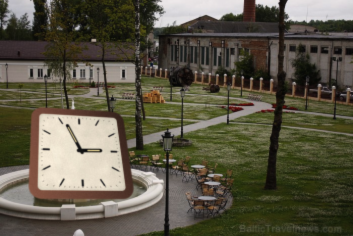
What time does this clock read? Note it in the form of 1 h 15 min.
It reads 2 h 56 min
